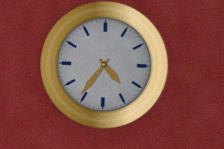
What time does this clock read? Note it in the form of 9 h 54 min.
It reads 4 h 36 min
